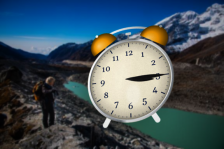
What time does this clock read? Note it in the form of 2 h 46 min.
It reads 3 h 15 min
